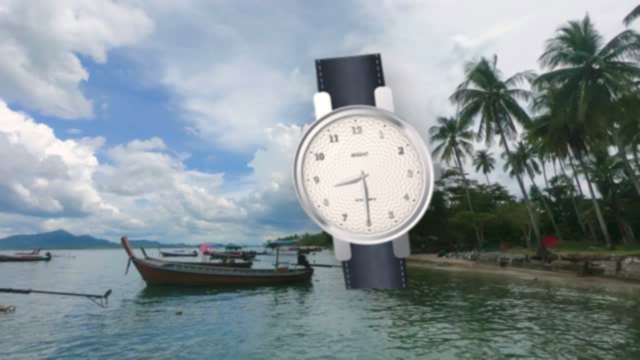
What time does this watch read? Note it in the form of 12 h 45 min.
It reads 8 h 30 min
